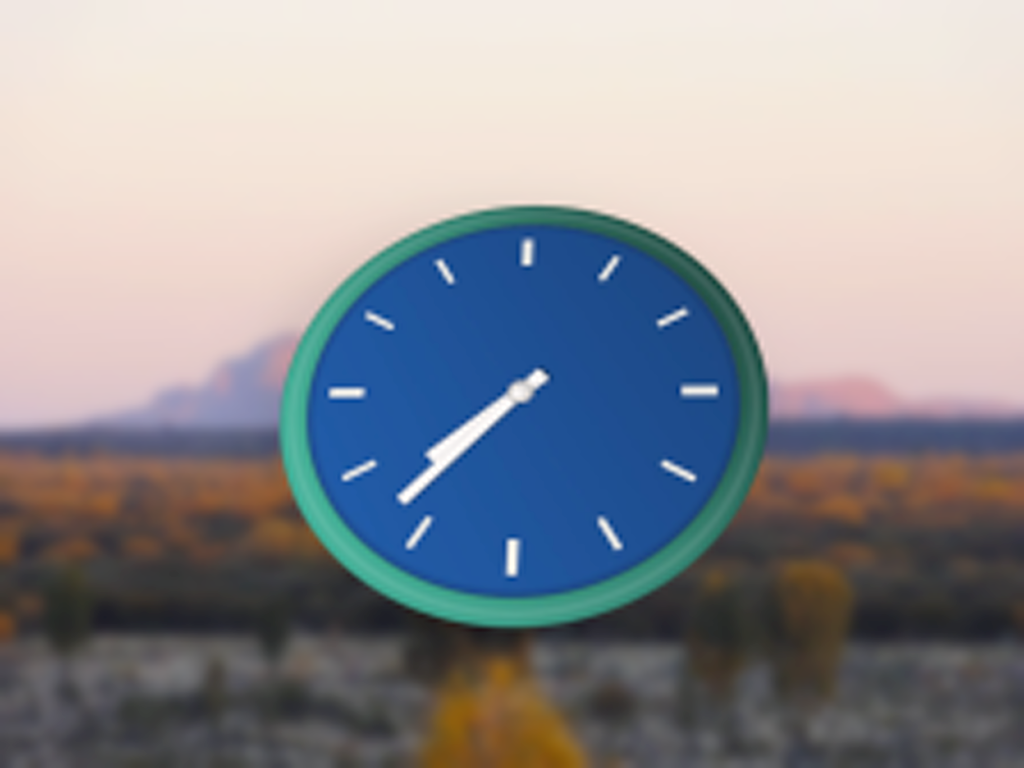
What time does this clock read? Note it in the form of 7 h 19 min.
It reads 7 h 37 min
